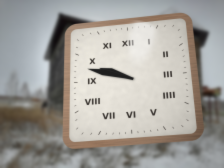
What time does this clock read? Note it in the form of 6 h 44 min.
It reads 9 h 48 min
